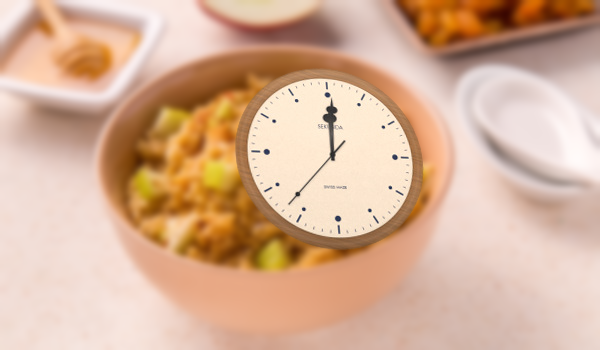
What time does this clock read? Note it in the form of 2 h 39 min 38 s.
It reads 12 h 00 min 37 s
